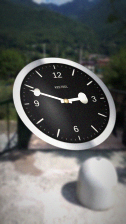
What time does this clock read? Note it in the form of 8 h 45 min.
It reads 2 h 49 min
